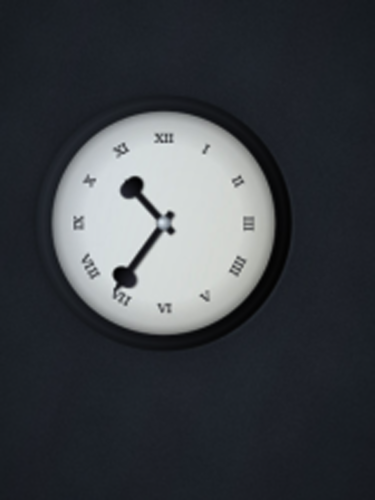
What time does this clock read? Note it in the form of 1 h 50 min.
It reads 10 h 36 min
